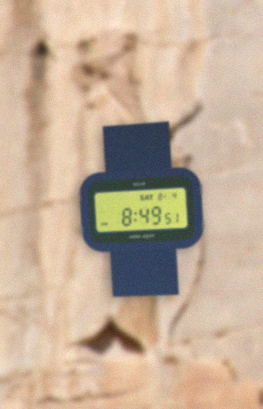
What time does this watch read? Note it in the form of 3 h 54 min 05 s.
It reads 8 h 49 min 51 s
